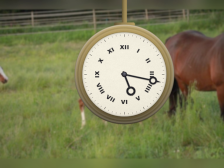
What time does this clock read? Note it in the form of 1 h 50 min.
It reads 5 h 17 min
